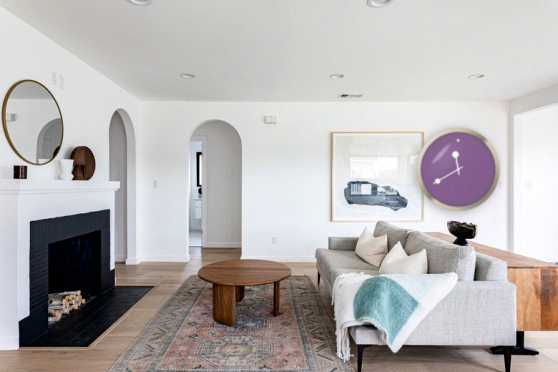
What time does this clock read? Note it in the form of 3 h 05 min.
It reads 11 h 40 min
